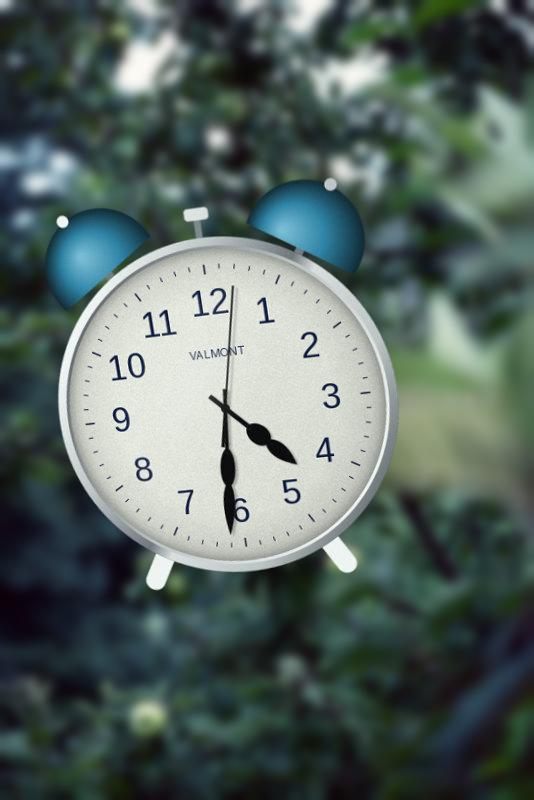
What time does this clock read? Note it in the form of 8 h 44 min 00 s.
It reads 4 h 31 min 02 s
